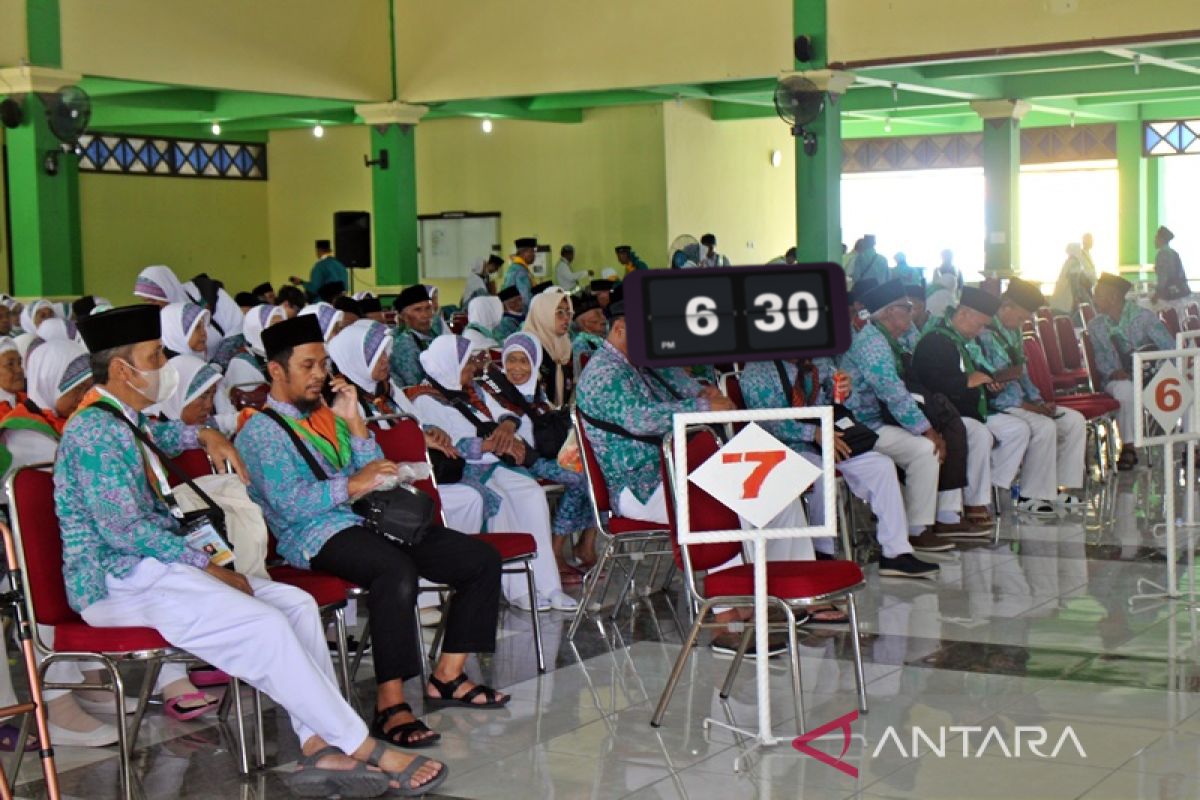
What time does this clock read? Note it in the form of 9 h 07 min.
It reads 6 h 30 min
